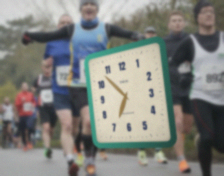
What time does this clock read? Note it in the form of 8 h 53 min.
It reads 6 h 53 min
